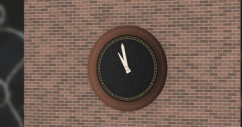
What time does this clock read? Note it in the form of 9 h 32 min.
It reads 10 h 58 min
